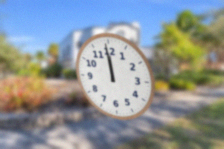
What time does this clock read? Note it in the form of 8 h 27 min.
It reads 11 h 59 min
